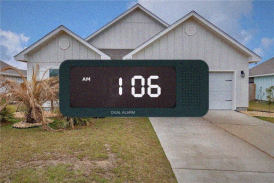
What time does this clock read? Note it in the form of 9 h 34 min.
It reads 1 h 06 min
